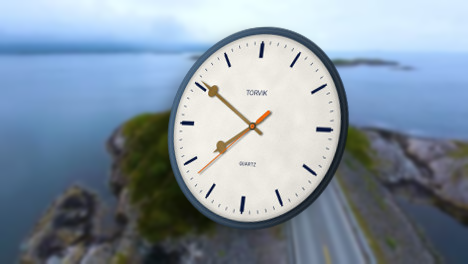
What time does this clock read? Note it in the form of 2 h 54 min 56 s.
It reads 7 h 50 min 38 s
